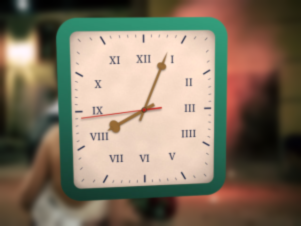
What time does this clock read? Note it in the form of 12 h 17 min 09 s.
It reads 8 h 03 min 44 s
